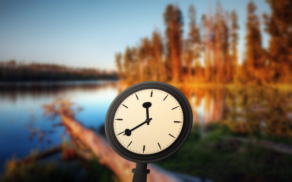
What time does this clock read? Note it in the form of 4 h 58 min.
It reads 11 h 39 min
